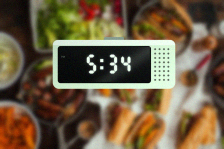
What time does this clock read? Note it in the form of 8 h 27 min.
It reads 5 h 34 min
